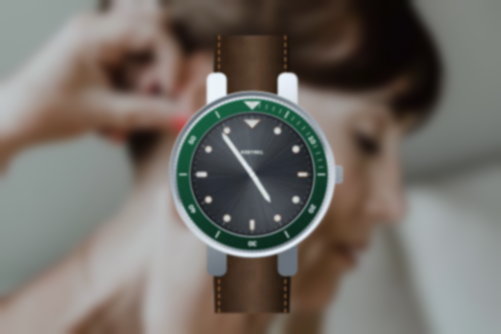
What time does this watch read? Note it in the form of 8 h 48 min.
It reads 4 h 54 min
